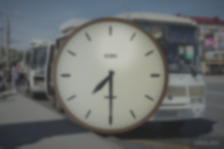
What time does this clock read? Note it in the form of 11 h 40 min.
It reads 7 h 30 min
